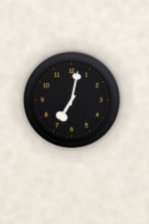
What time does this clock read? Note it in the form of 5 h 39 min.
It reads 7 h 02 min
